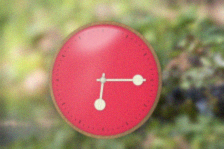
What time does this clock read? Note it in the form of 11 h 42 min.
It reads 6 h 15 min
